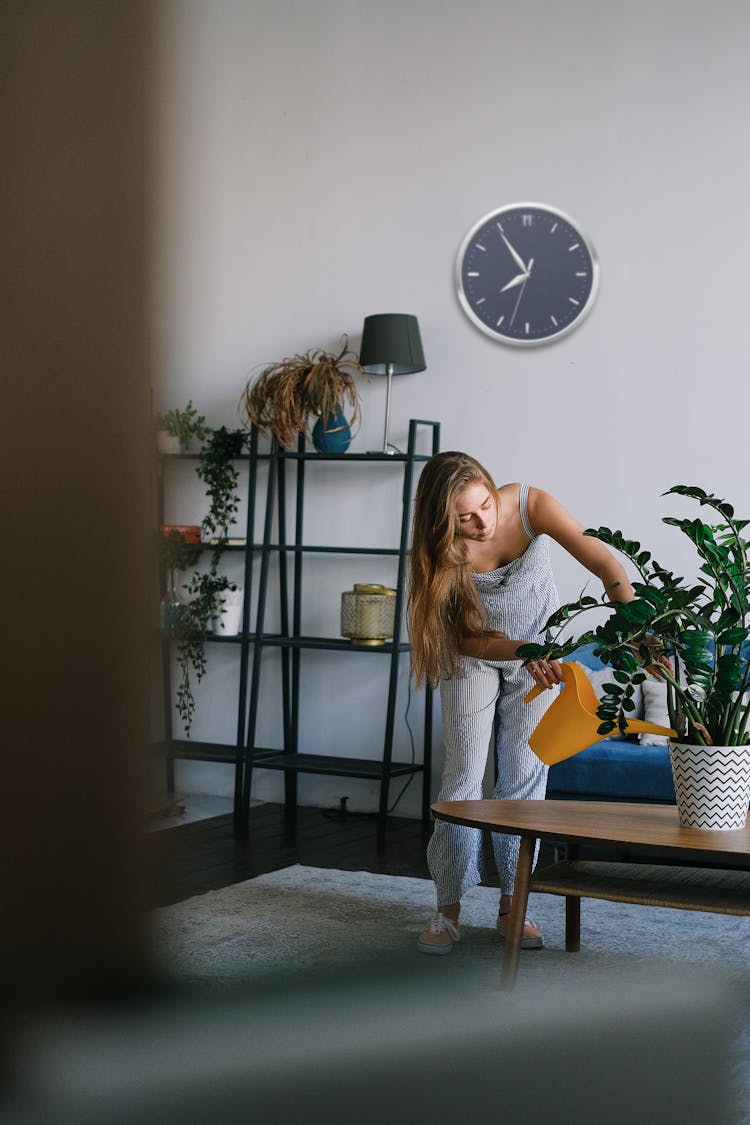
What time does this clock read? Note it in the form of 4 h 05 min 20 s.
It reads 7 h 54 min 33 s
